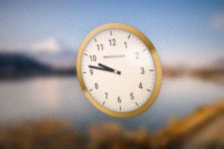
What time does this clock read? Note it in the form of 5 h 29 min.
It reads 9 h 47 min
